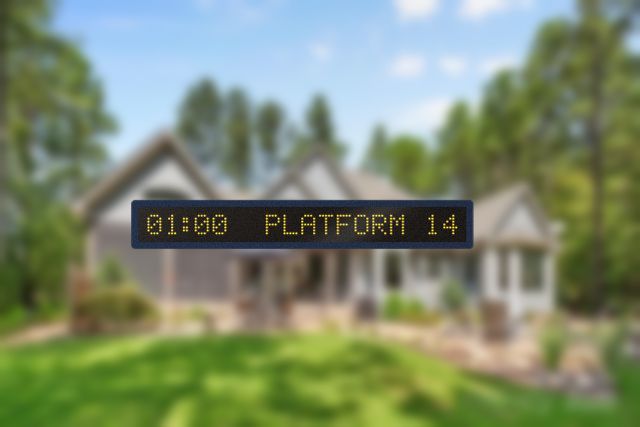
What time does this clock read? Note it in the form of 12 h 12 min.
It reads 1 h 00 min
